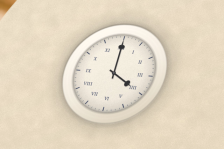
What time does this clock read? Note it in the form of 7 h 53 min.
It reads 4 h 00 min
